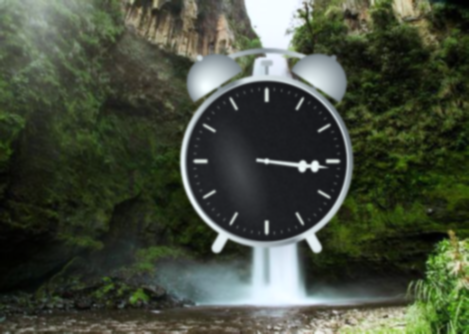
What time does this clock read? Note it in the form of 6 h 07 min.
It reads 3 h 16 min
